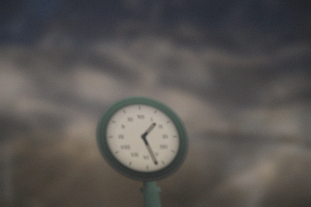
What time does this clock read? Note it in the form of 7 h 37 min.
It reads 1 h 27 min
